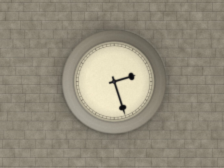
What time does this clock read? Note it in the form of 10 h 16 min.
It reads 2 h 27 min
